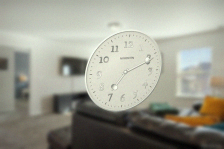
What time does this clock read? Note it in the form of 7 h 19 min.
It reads 7 h 11 min
